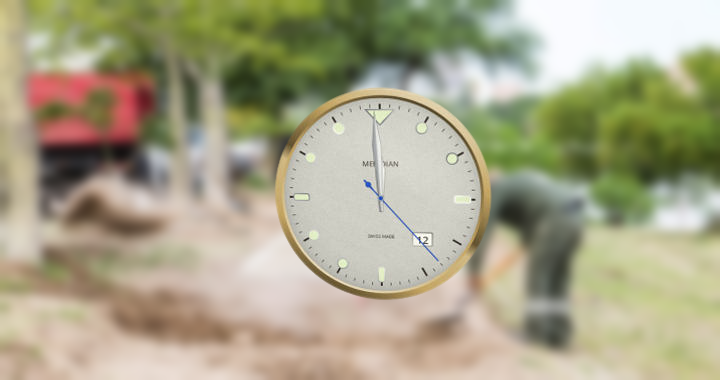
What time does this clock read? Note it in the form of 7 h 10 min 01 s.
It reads 11 h 59 min 23 s
